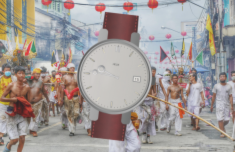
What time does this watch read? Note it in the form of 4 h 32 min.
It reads 9 h 46 min
